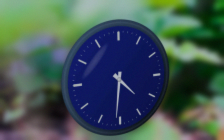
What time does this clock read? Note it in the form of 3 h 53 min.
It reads 4 h 31 min
